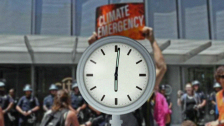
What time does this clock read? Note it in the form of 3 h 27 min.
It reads 6 h 01 min
